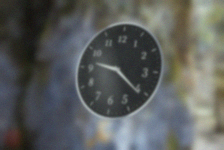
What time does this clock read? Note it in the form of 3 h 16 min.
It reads 9 h 21 min
